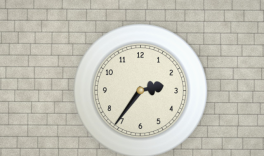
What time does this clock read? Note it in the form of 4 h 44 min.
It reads 2 h 36 min
